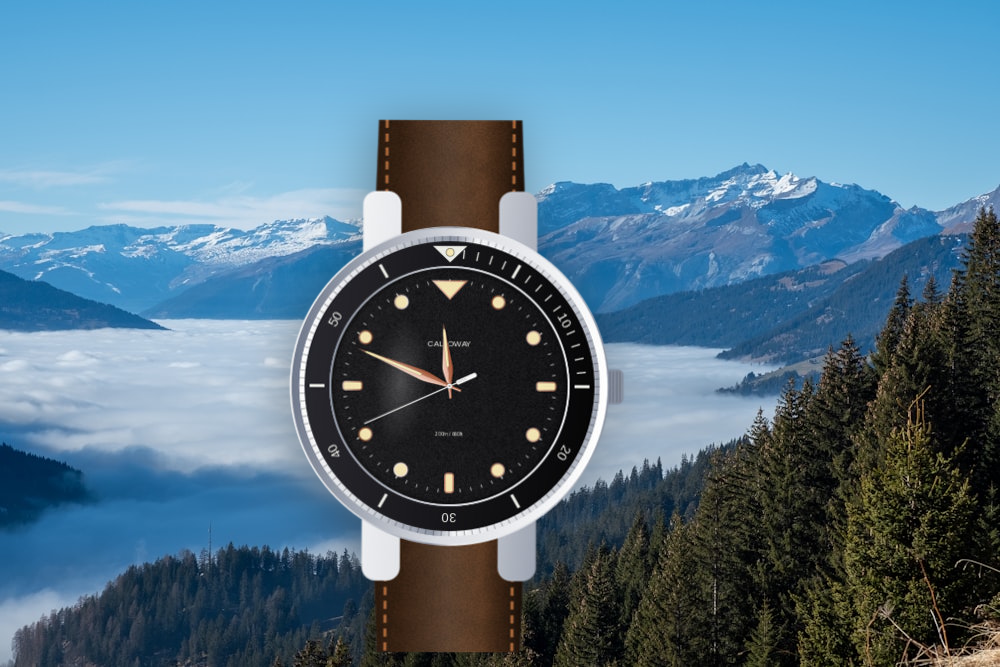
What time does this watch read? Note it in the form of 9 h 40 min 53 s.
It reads 11 h 48 min 41 s
